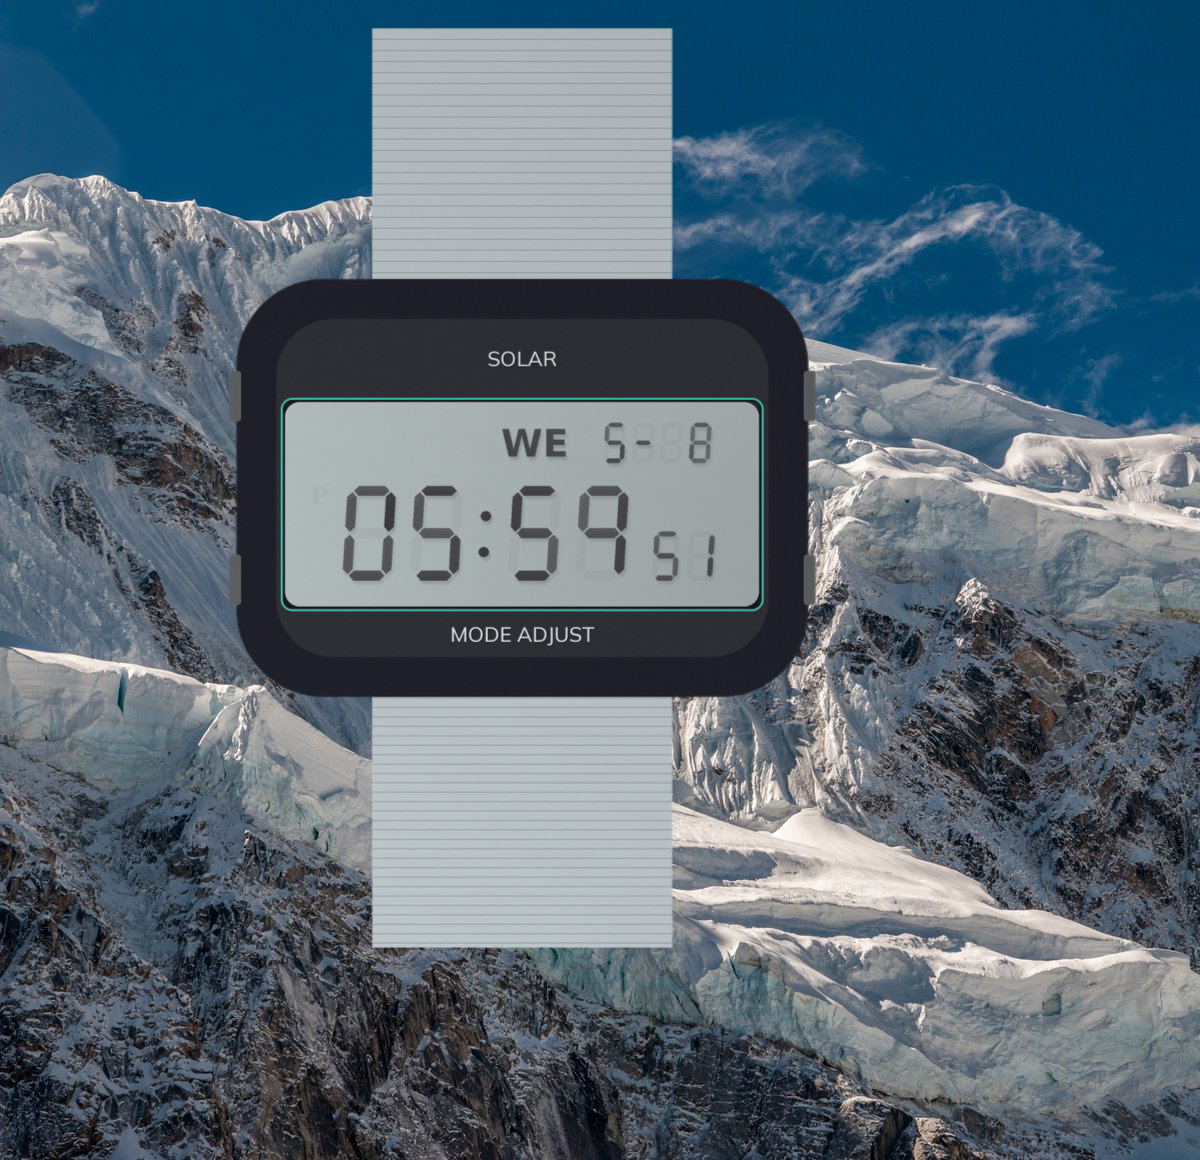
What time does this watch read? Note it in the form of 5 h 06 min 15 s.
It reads 5 h 59 min 51 s
